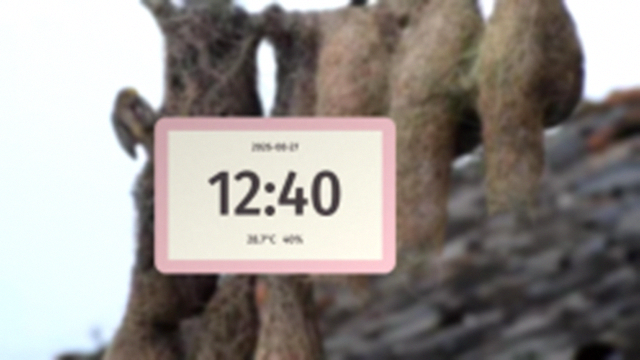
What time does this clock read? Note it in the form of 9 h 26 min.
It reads 12 h 40 min
